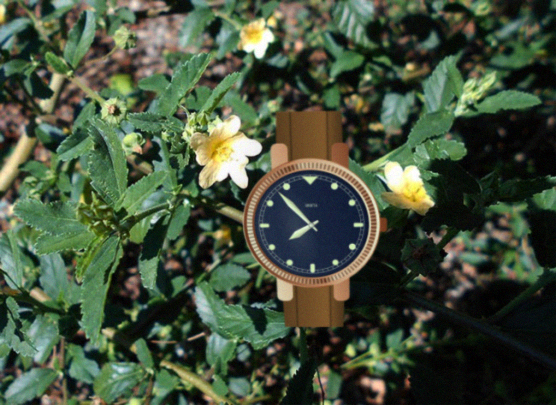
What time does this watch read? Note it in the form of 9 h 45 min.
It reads 7 h 53 min
